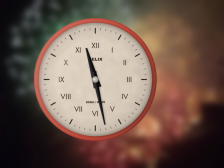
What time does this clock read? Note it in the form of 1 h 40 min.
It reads 11 h 28 min
